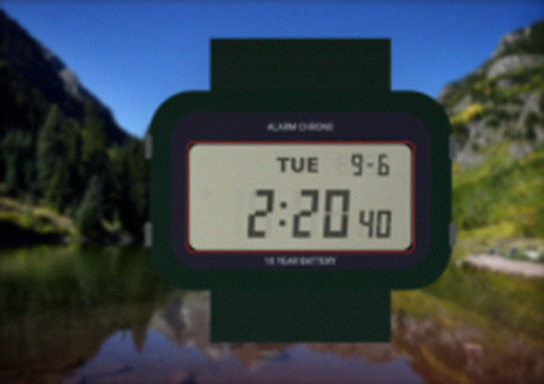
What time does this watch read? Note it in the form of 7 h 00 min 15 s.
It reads 2 h 20 min 40 s
